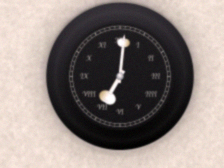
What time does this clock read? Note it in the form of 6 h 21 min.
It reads 7 h 01 min
